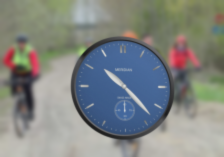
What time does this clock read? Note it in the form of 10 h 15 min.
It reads 10 h 23 min
